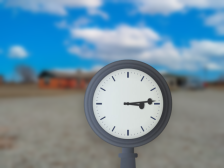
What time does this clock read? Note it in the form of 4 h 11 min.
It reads 3 h 14 min
